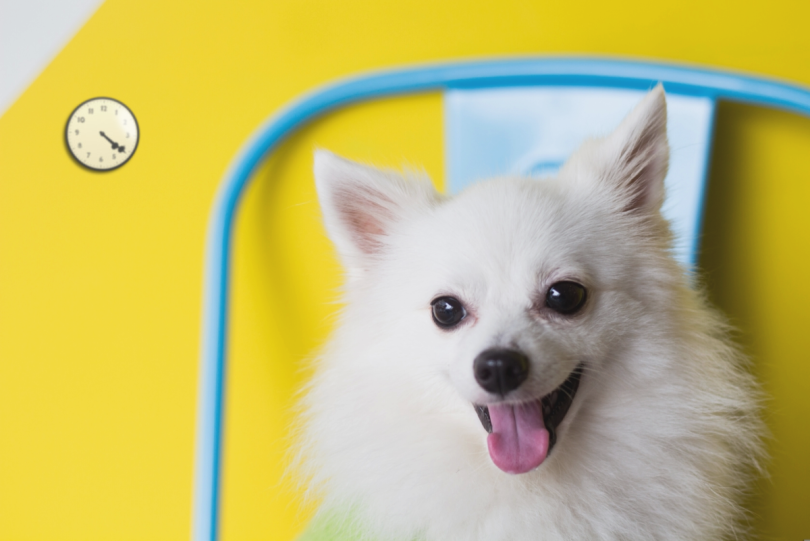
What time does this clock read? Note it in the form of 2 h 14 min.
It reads 4 h 21 min
